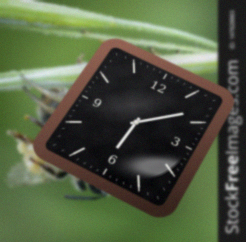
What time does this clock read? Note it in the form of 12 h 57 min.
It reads 6 h 08 min
